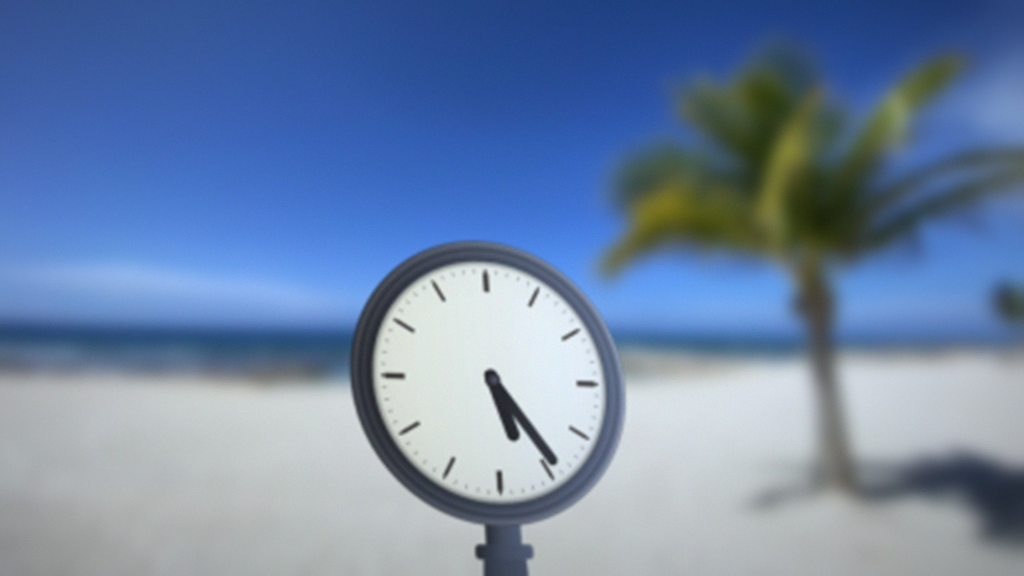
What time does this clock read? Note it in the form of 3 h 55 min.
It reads 5 h 24 min
